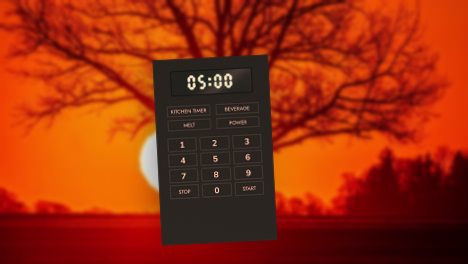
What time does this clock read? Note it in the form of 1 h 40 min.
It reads 5 h 00 min
